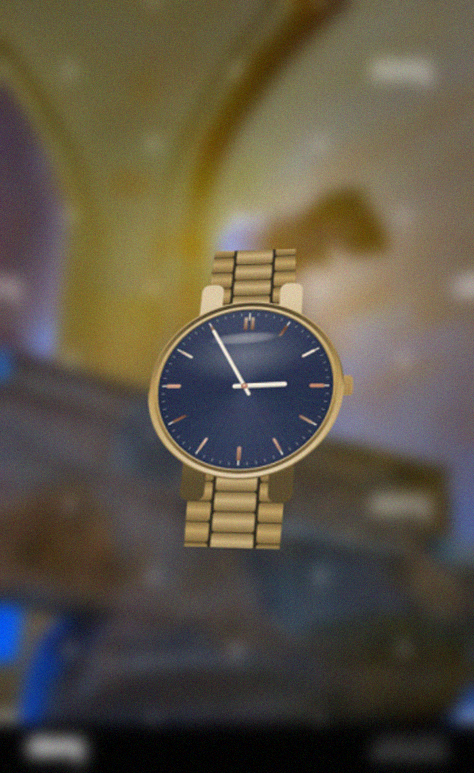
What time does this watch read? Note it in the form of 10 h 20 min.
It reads 2 h 55 min
